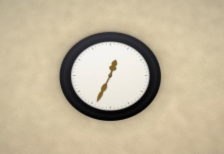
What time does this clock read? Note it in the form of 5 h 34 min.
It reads 12 h 34 min
